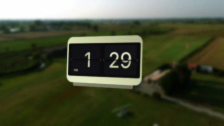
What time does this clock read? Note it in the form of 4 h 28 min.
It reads 1 h 29 min
